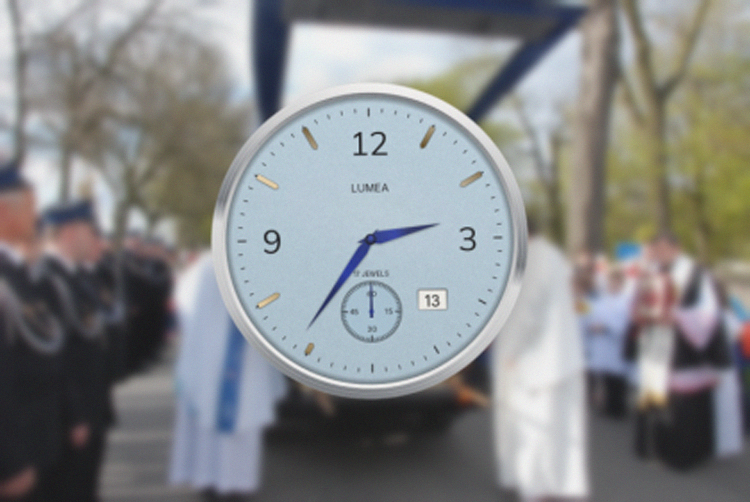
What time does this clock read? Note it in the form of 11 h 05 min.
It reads 2 h 36 min
